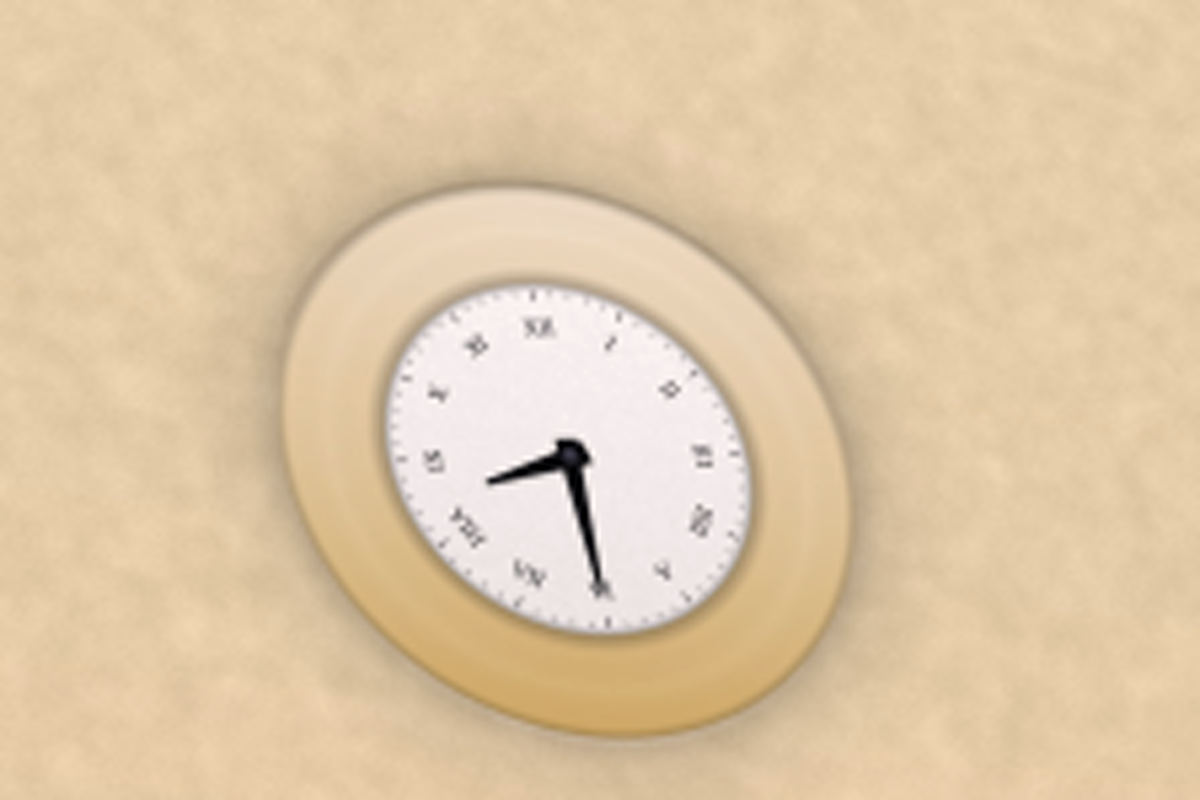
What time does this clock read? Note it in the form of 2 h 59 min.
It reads 8 h 30 min
